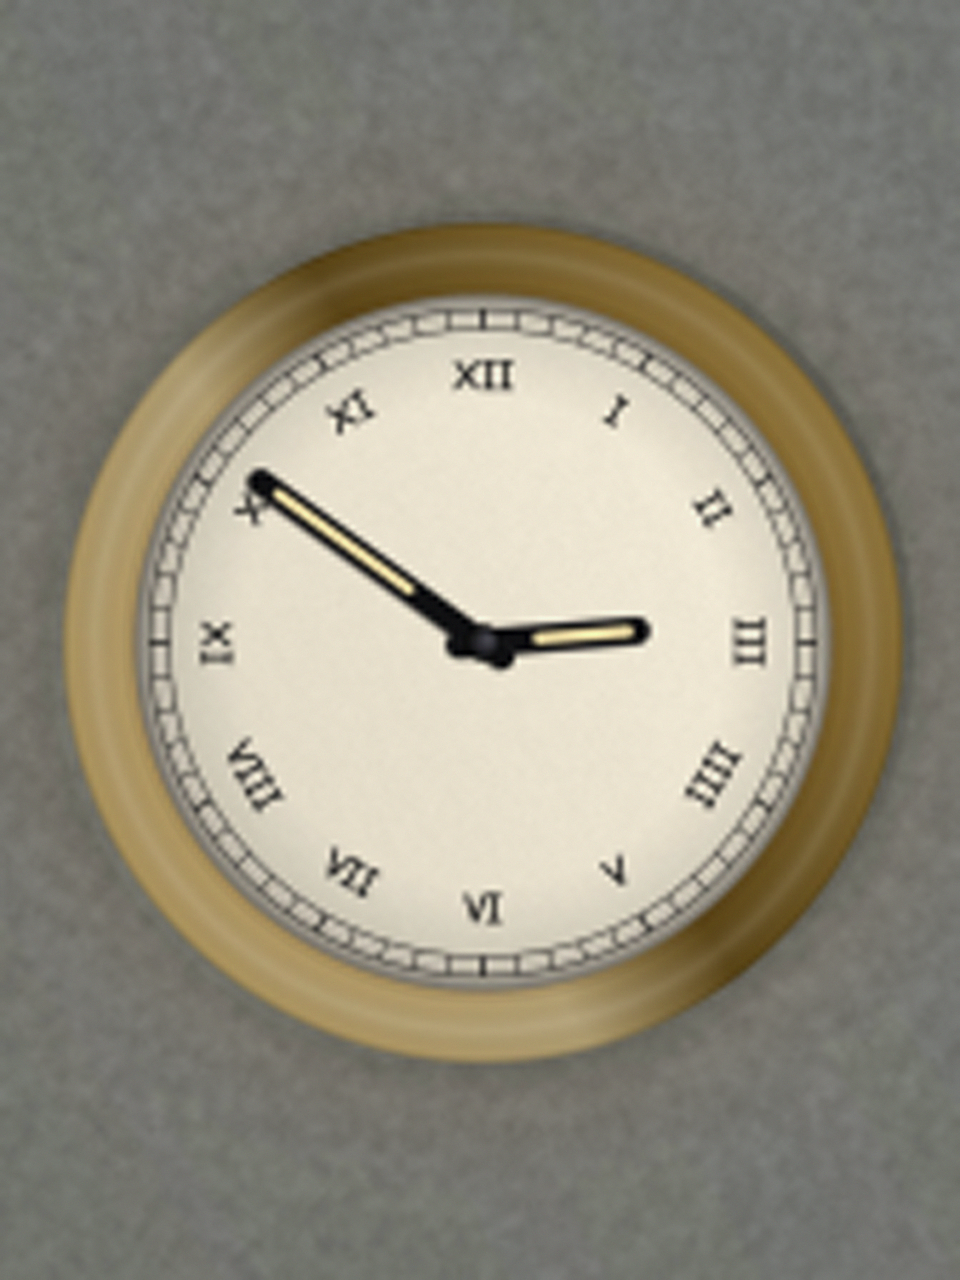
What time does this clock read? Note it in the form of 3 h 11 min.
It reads 2 h 51 min
